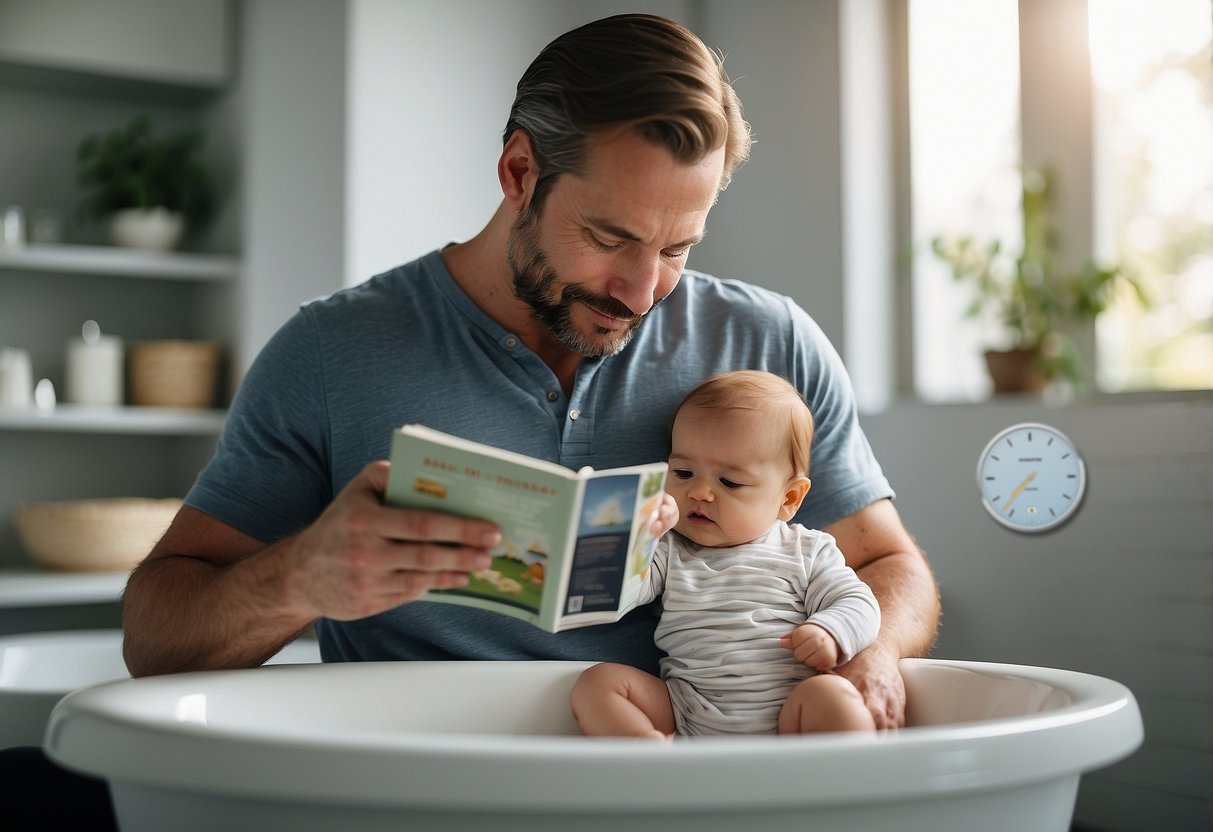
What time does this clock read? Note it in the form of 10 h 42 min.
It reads 7 h 37 min
